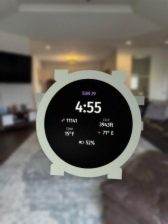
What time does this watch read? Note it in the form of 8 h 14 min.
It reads 4 h 55 min
